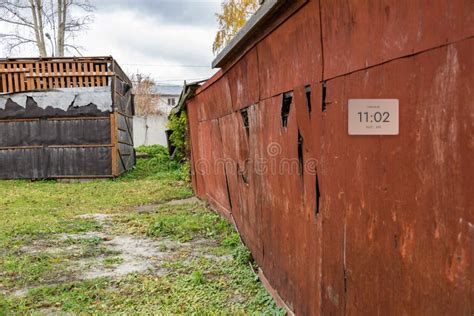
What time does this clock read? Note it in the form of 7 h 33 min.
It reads 11 h 02 min
